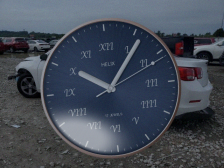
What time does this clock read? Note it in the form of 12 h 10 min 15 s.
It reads 10 h 06 min 11 s
